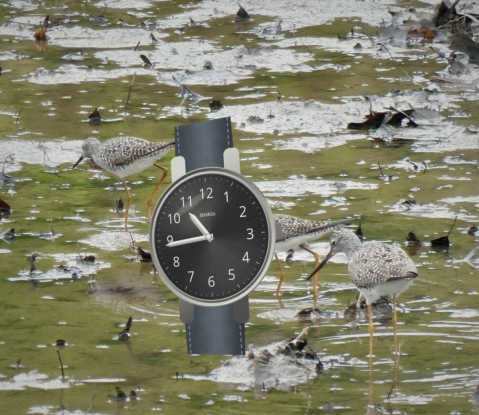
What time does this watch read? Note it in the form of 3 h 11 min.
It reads 10 h 44 min
